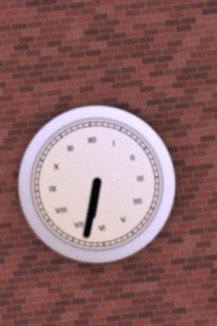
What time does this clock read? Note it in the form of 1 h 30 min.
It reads 6 h 33 min
